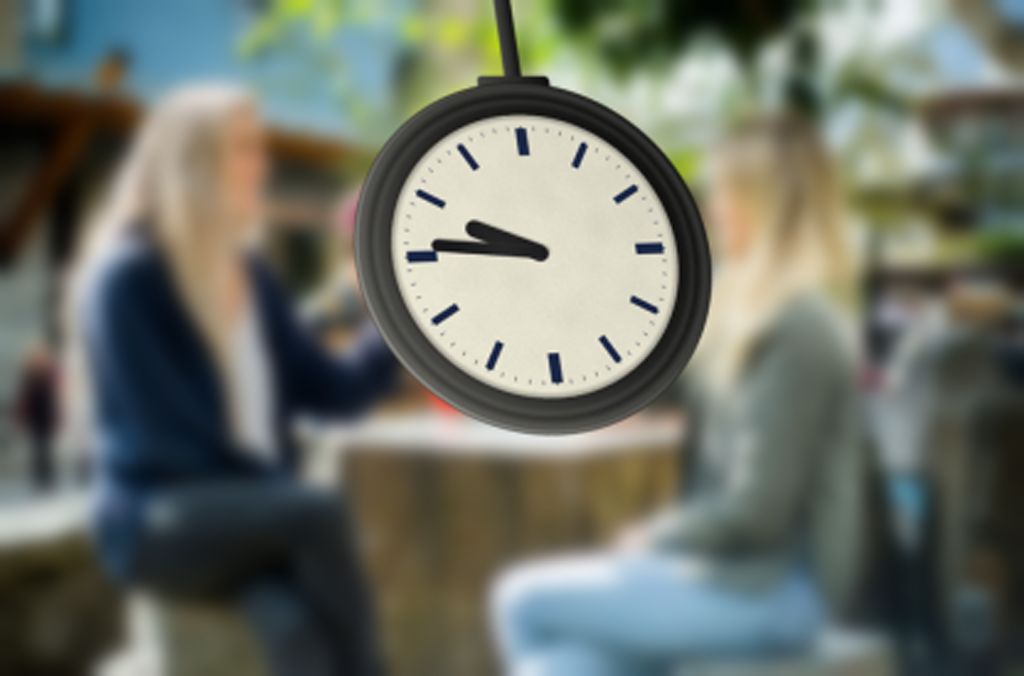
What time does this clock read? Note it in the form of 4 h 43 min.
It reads 9 h 46 min
